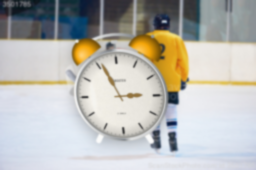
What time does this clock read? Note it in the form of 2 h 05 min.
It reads 2 h 56 min
